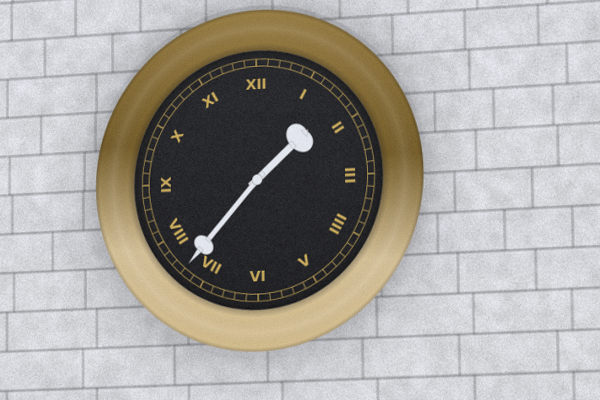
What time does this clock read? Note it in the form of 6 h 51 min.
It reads 1 h 37 min
